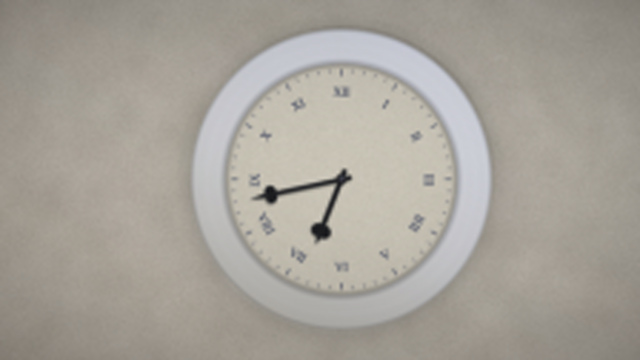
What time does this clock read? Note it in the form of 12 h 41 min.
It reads 6 h 43 min
